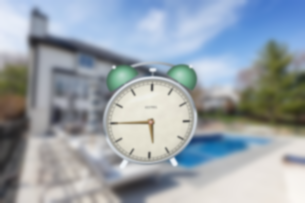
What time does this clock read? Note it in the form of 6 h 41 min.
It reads 5 h 45 min
